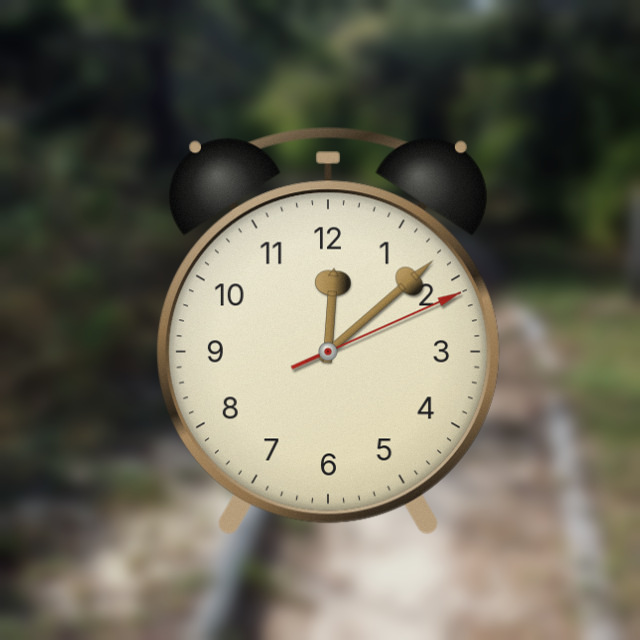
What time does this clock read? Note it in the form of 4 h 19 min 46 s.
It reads 12 h 08 min 11 s
